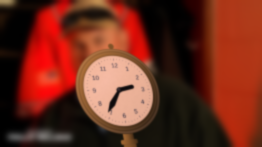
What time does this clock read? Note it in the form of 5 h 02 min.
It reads 2 h 36 min
